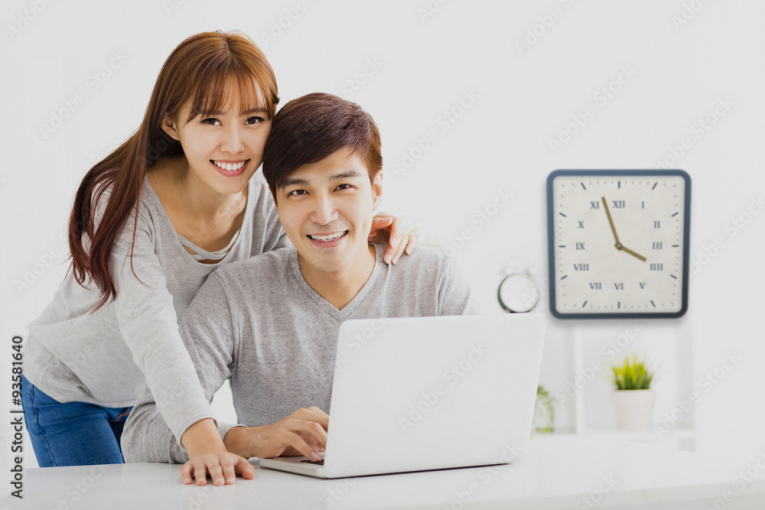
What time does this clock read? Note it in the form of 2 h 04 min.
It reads 3 h 57 min
